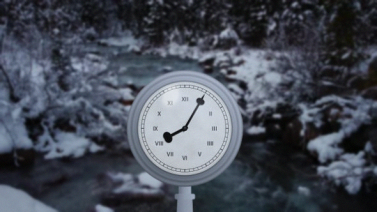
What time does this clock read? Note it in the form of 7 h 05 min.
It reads 8 h 05 min
